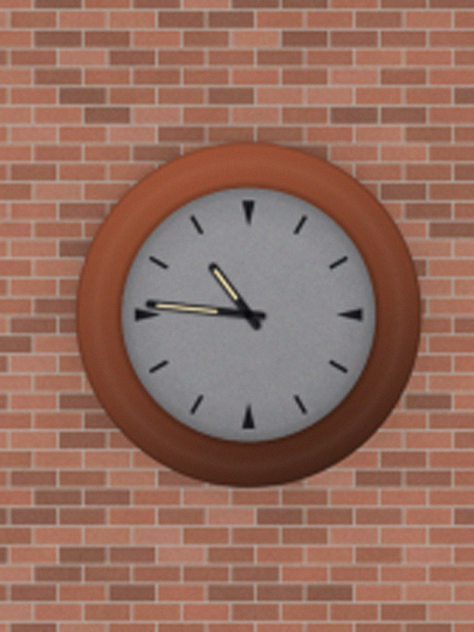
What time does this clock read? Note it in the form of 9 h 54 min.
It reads 10 h 46 min
